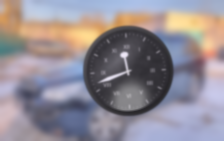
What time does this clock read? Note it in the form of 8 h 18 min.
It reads 11 h 42 min
